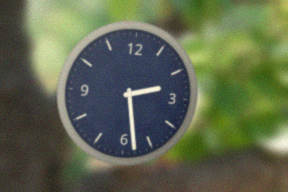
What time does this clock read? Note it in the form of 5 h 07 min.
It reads 2 h 28 min
